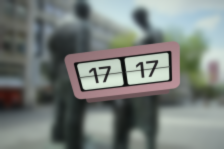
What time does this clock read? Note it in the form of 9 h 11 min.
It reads 17 h 17 min
